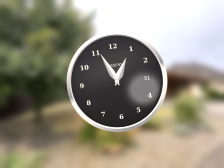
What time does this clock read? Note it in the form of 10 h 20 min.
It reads 12 h 56 min
